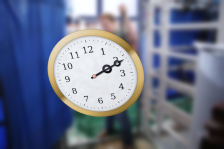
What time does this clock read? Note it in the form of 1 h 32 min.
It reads 2 h 11 min
